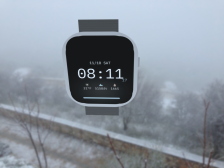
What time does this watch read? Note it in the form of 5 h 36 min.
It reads 8 h 11 min
